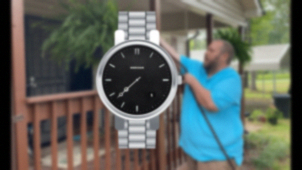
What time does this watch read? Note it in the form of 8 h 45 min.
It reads 7 h 38 min
